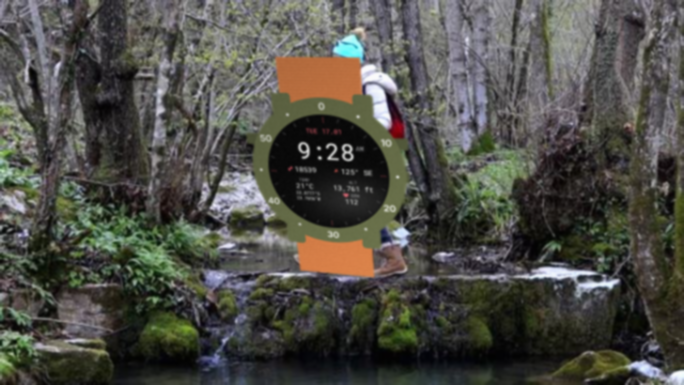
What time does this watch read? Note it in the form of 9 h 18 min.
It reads 9 h 28 min
